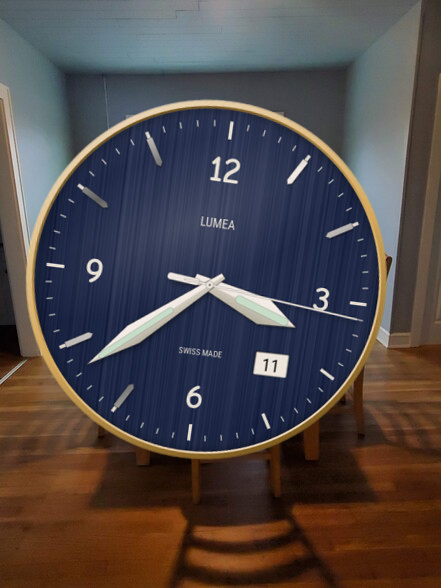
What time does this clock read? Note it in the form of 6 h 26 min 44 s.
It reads 3 h 38 min 16 s
